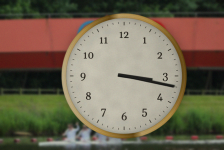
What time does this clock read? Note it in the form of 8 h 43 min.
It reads 3 h 17 min
